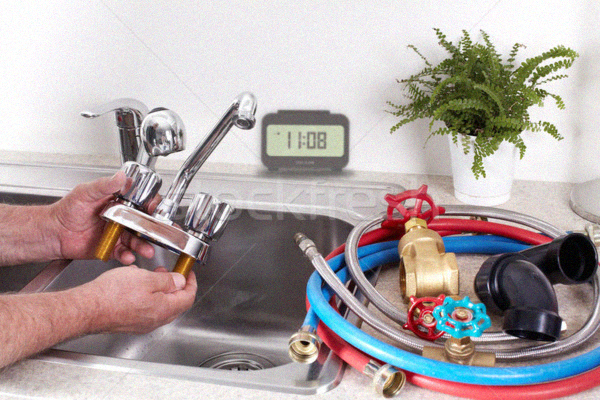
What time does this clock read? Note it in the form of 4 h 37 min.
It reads 11 h 08 min
